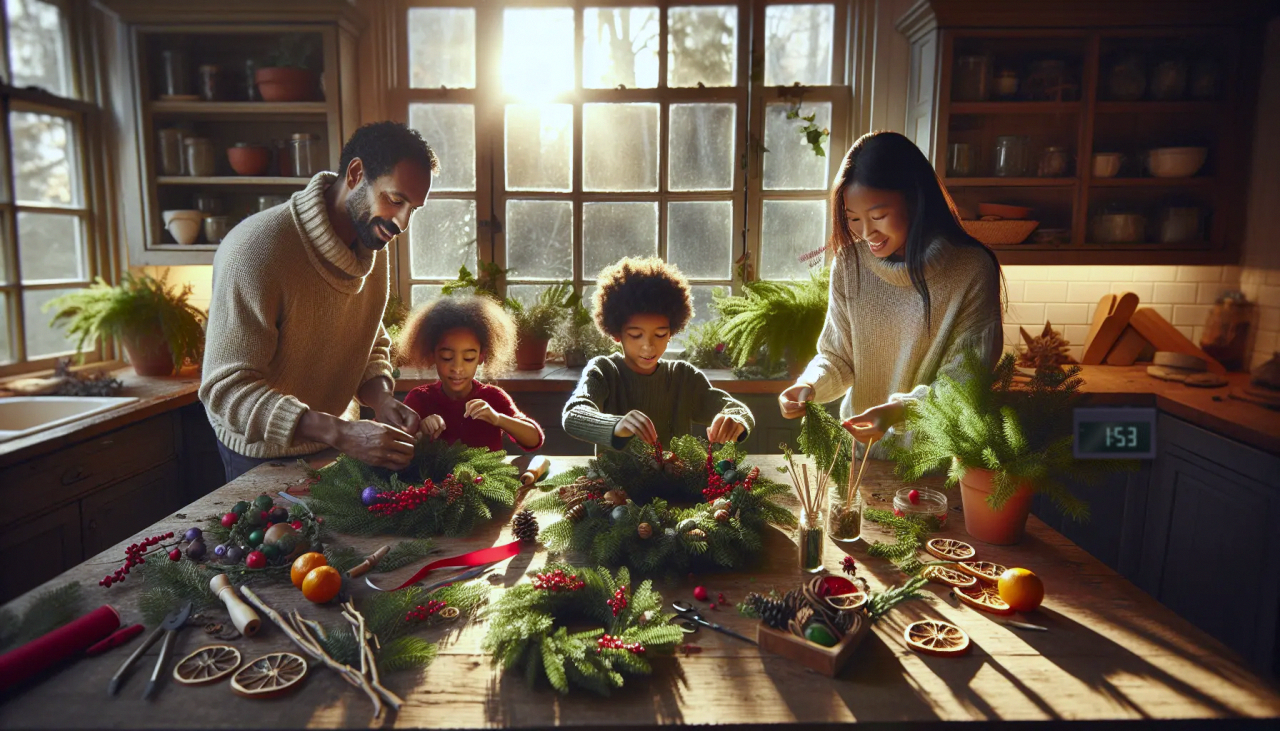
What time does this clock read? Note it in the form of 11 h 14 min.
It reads 1 h 53 min
